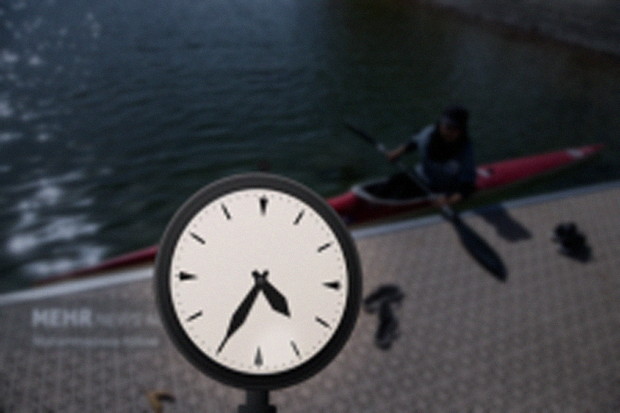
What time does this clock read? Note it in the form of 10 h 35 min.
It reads 4 h 35 min
